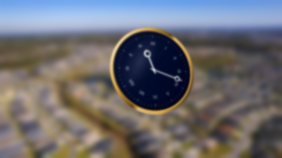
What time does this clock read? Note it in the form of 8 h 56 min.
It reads 11 h 18 min
